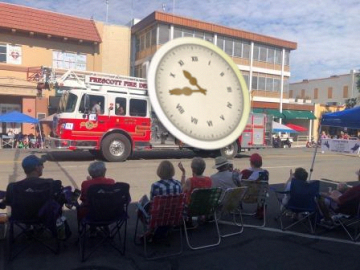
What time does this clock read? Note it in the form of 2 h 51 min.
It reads 10 h 45 min
